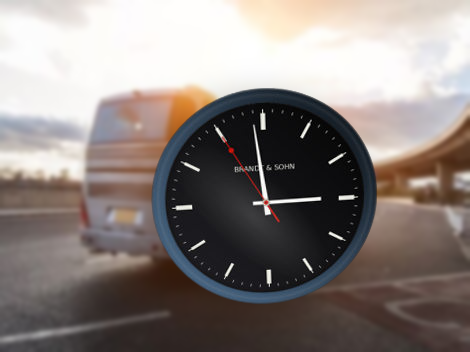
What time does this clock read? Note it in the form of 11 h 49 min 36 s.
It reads 2 h 58 min 55 s
